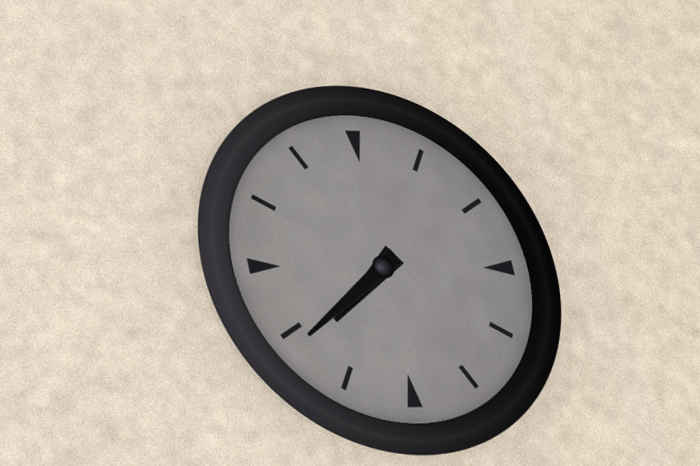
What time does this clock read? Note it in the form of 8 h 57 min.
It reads 7 h 39 min
